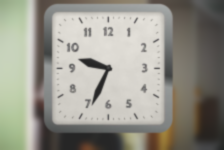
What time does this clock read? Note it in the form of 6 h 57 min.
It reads 9 h 34 min
